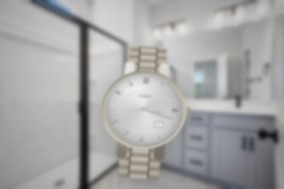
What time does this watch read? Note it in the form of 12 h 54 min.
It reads 3 h 18 min
